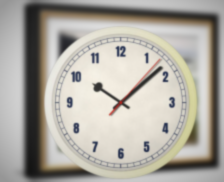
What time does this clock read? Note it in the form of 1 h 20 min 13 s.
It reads 10 h 08 min 07 s
